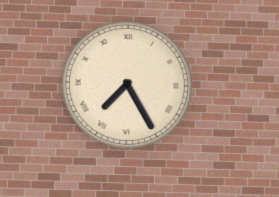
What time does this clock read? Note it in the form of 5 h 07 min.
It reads 7 h 25 min
